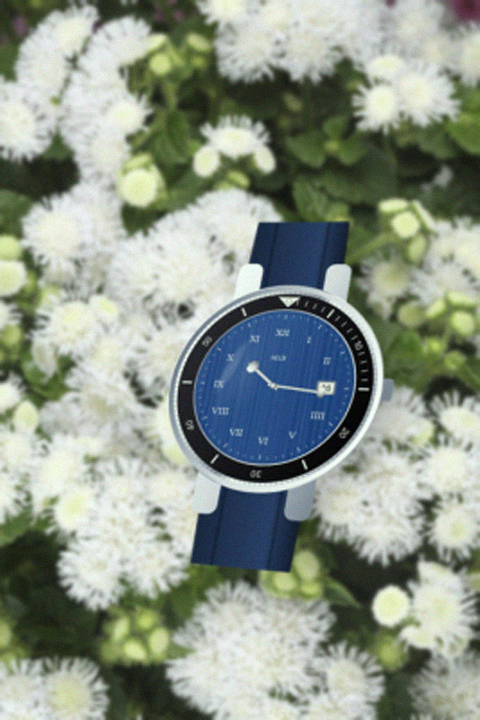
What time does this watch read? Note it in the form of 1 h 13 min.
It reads 10 h 16 min
